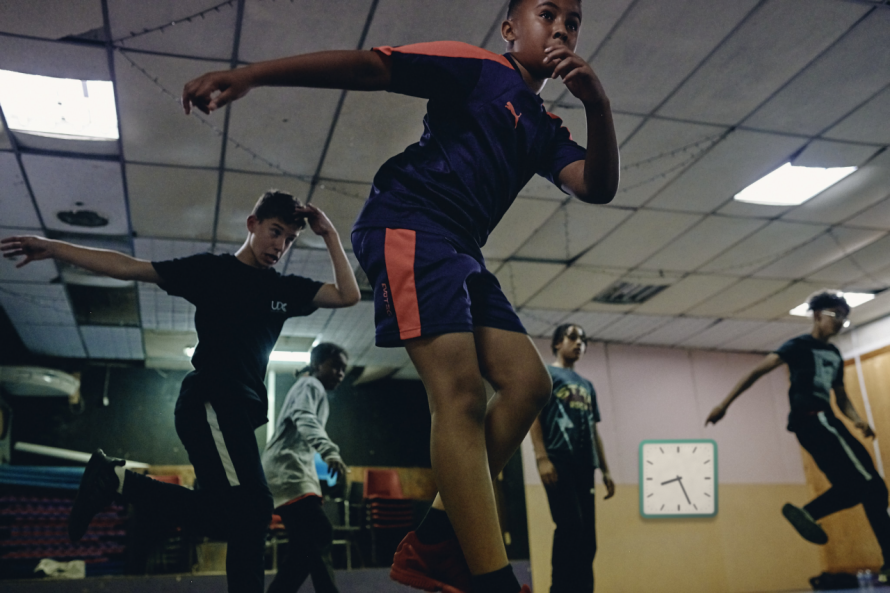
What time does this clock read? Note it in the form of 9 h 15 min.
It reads 8 h 26 min
